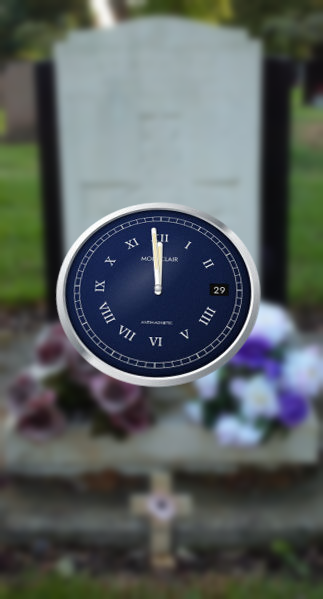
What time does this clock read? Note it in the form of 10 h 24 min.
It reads 11 h 59 min
